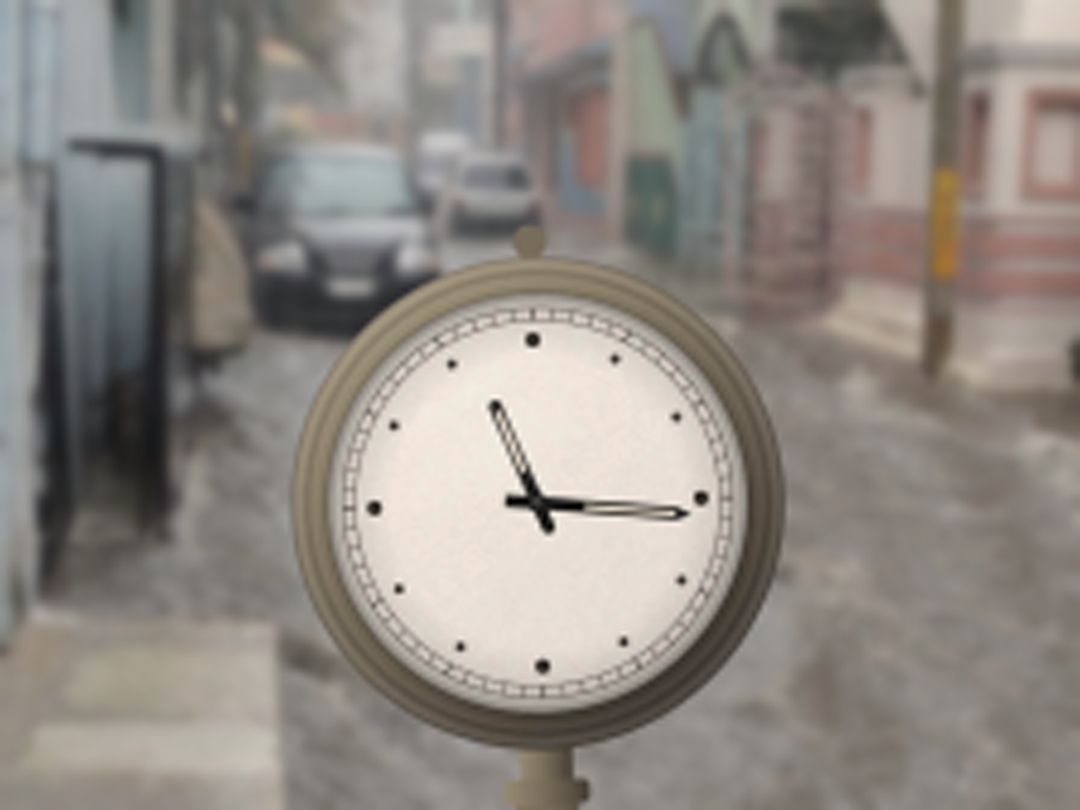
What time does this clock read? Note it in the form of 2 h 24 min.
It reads 11 h 16 min
